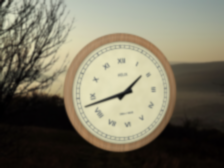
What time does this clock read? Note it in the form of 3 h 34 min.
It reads 1 h 43 min
